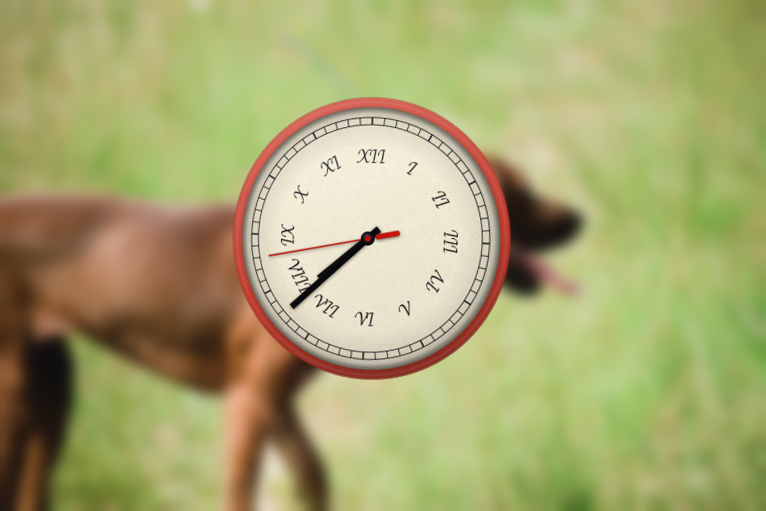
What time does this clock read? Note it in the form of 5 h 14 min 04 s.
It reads 7 h 37 min 43 s
